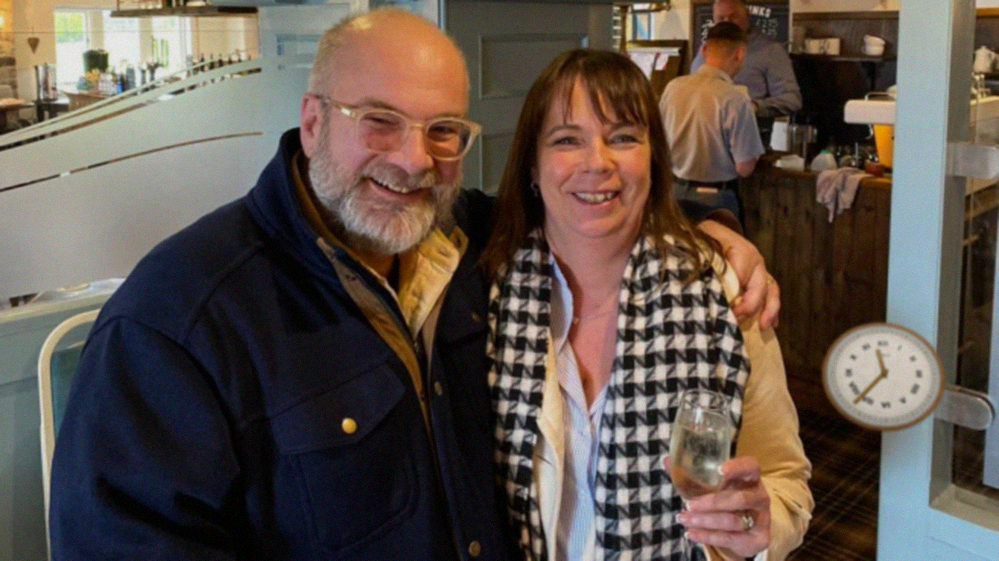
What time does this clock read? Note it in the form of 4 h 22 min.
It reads 11 h 37 min
